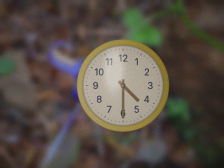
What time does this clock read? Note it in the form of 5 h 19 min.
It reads 4 h 30 min
